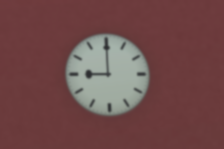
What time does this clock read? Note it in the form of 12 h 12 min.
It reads 9 h 00 min
